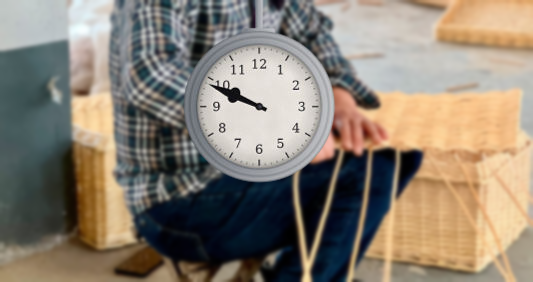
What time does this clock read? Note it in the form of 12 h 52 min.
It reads 9 h 49 min
